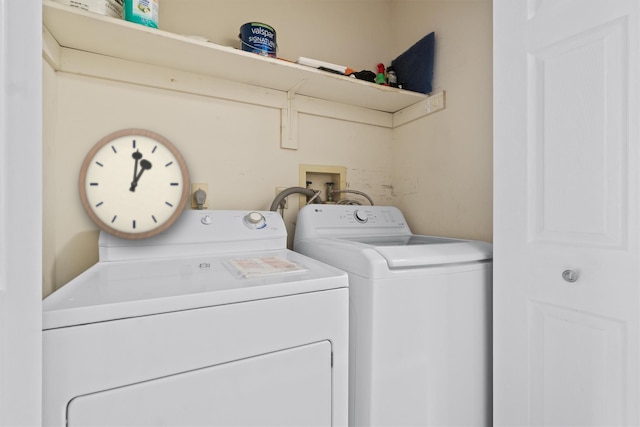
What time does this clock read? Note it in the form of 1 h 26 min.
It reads 1 h 01 min
